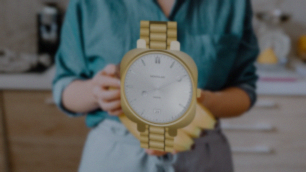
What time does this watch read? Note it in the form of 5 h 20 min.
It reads 8 h 10 min
